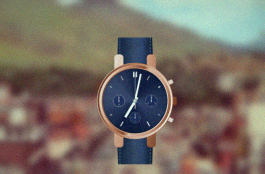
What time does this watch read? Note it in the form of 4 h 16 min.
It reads 7 h 02 min
